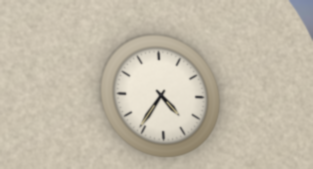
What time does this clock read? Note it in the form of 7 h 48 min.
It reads 4 h 36 min
